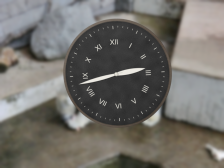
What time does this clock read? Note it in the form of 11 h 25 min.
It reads 2 h 43 min
